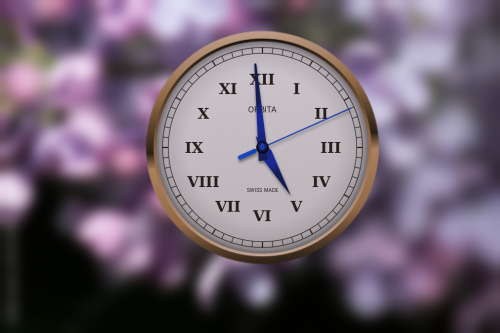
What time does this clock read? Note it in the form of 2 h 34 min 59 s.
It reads 4 h 59 min 11 s
